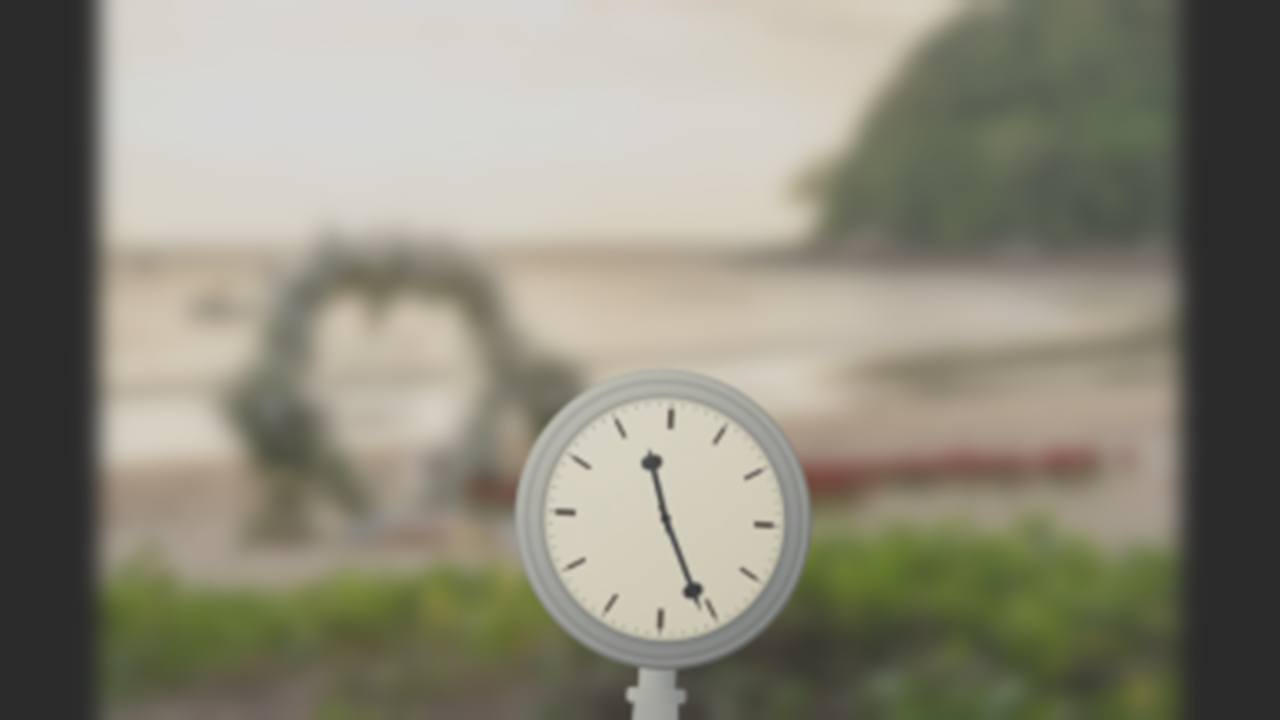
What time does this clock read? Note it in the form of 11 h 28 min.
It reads 11 h 26 min
